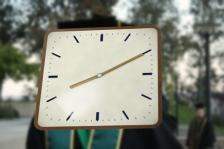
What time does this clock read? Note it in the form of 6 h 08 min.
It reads 8 h 10 min
